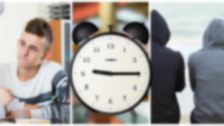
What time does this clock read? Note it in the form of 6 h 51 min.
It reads 9 h 15 min
